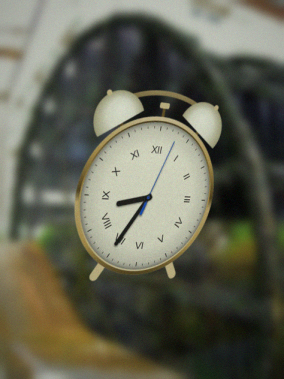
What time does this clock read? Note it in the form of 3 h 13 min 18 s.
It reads 8 h 35 min 03 s
